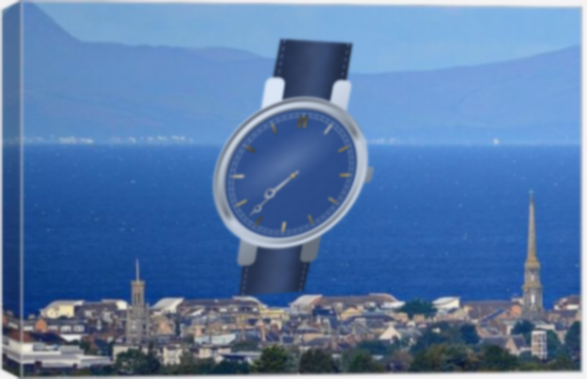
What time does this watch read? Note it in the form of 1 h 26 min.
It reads 7 h 37 min
